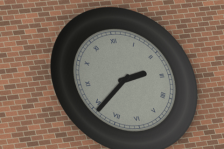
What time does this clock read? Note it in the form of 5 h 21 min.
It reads 2 h 39 min
